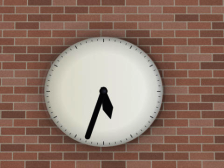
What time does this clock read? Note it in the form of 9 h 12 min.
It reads 5 h 33 min
